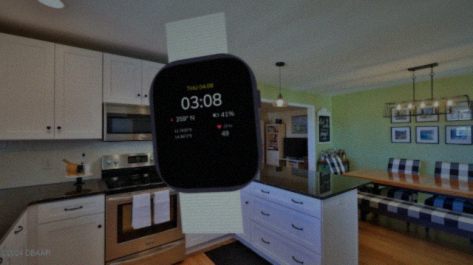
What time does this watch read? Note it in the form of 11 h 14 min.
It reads 3 h 08 min
